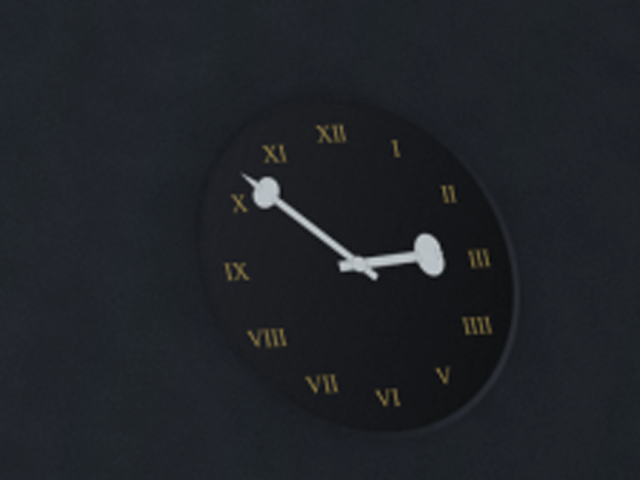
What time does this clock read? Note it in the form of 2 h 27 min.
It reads 2 h 52 min
